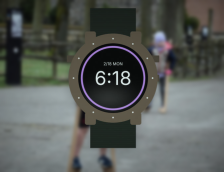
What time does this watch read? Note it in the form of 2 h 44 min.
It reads 6 h 18 min
